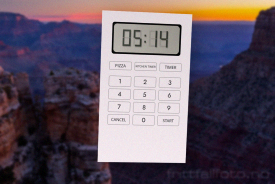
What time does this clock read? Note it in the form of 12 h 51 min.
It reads 5 h 14 min
